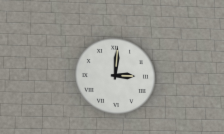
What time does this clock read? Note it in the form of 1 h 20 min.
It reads 3 h 01 min
